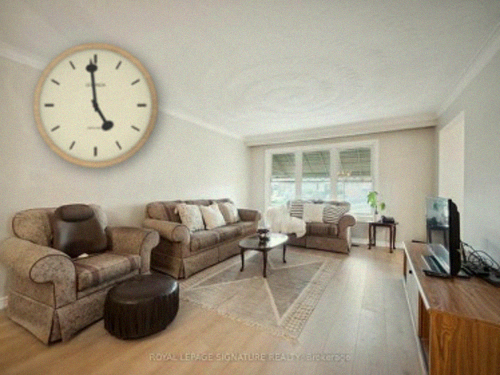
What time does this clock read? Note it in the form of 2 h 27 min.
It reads 4 h 59 min
